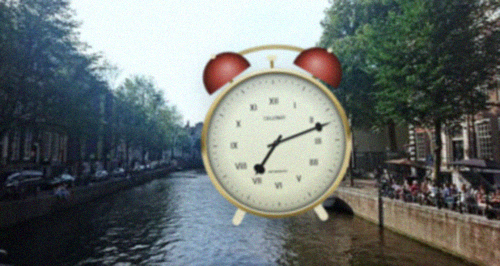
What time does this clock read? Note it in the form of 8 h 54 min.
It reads 7 h 12 min
